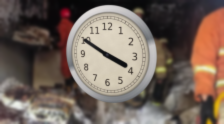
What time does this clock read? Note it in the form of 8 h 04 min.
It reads 3 h 50 min
